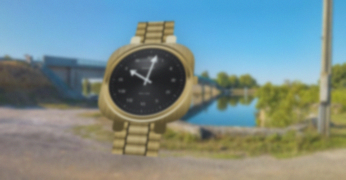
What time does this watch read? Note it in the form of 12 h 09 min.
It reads 10 h 02 min
